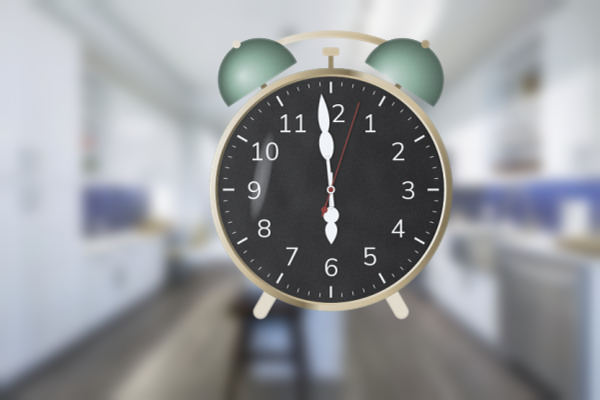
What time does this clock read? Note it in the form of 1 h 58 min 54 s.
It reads 5 h 59 min 03 s
